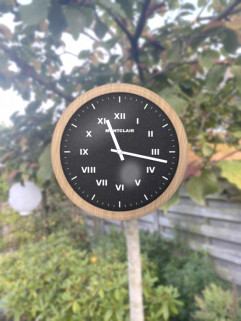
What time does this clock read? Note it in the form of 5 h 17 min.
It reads 11 h 17 min
